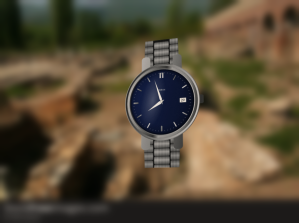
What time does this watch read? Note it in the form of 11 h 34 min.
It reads 7 h 57 min
